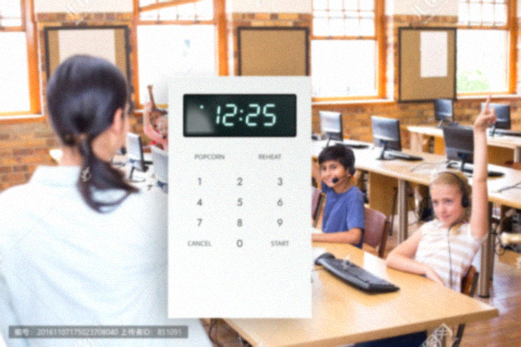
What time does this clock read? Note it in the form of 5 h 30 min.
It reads 12 h 25 min
